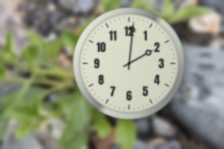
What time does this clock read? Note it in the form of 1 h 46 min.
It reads 2 h 01 min
